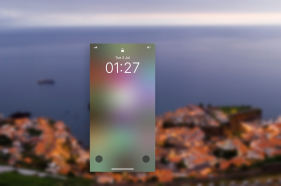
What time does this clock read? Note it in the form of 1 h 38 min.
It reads 1 h 27 min
